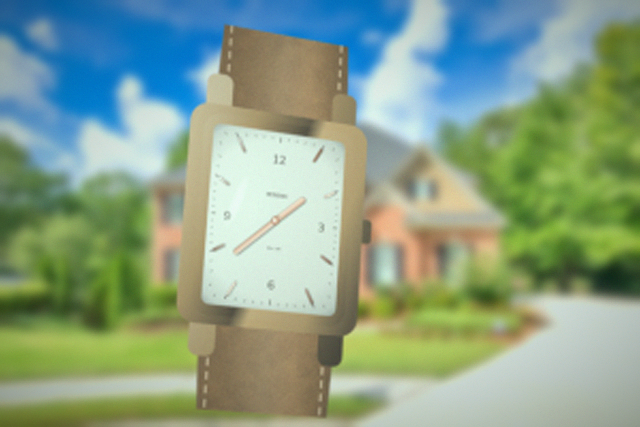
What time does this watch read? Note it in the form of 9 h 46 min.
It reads 1 h 38 min
